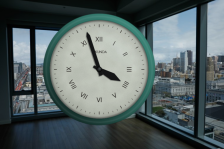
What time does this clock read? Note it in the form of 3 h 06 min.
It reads 3 h 57 min
